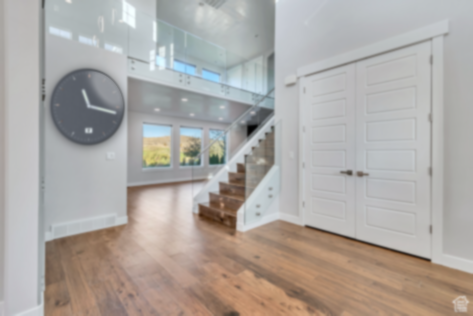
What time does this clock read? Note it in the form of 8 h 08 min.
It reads 11 h 17 min
